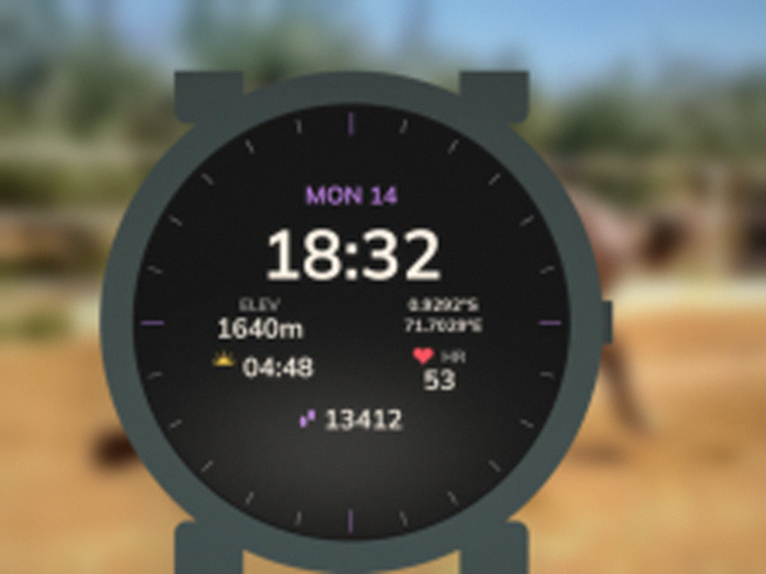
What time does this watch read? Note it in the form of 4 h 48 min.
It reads 18 h 32 min
